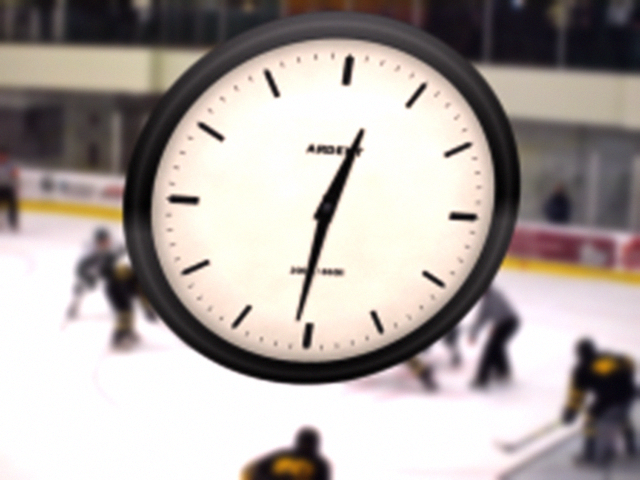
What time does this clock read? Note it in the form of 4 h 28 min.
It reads 12 h 31 min
